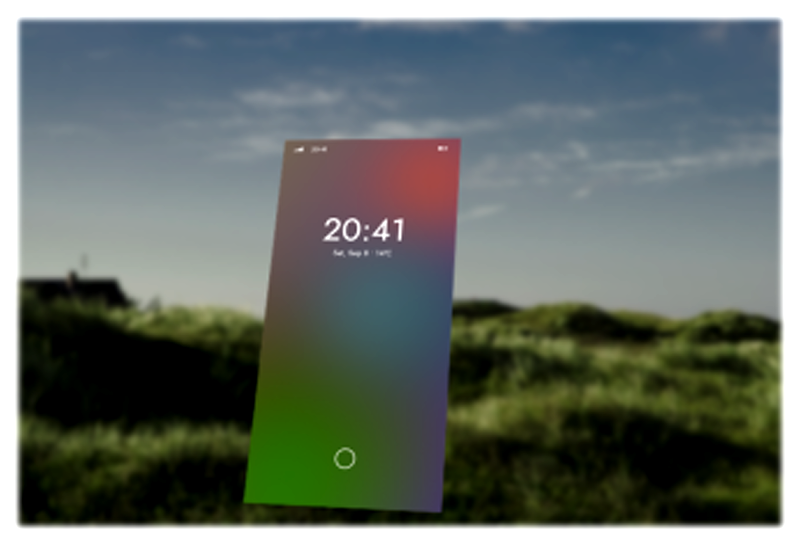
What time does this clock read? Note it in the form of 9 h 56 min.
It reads 20 h 41 min
